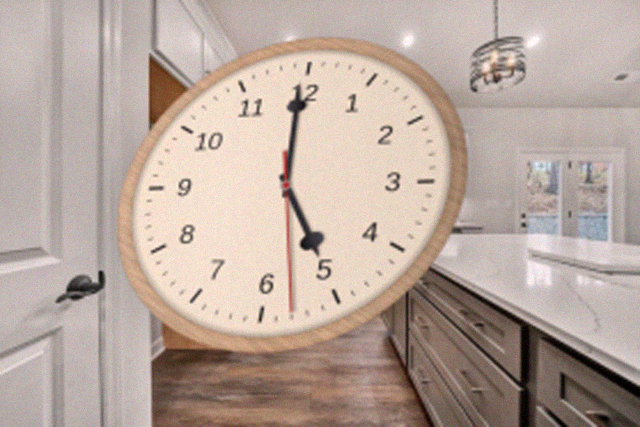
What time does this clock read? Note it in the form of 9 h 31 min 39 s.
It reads 4 h 59 min 28 s
